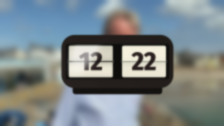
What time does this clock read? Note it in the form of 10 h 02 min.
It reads 12 h 22 min
